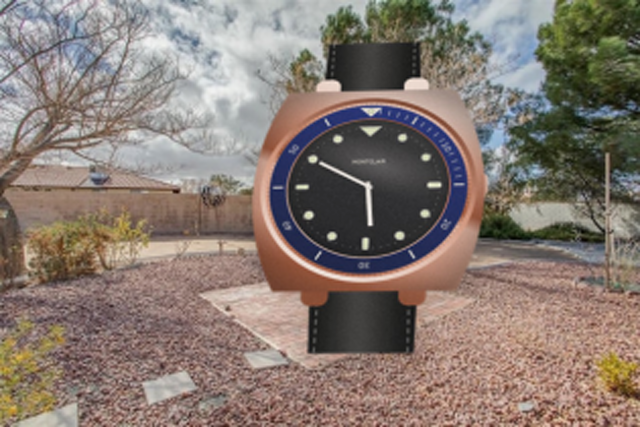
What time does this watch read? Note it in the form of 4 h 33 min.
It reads 5 h 50 min
